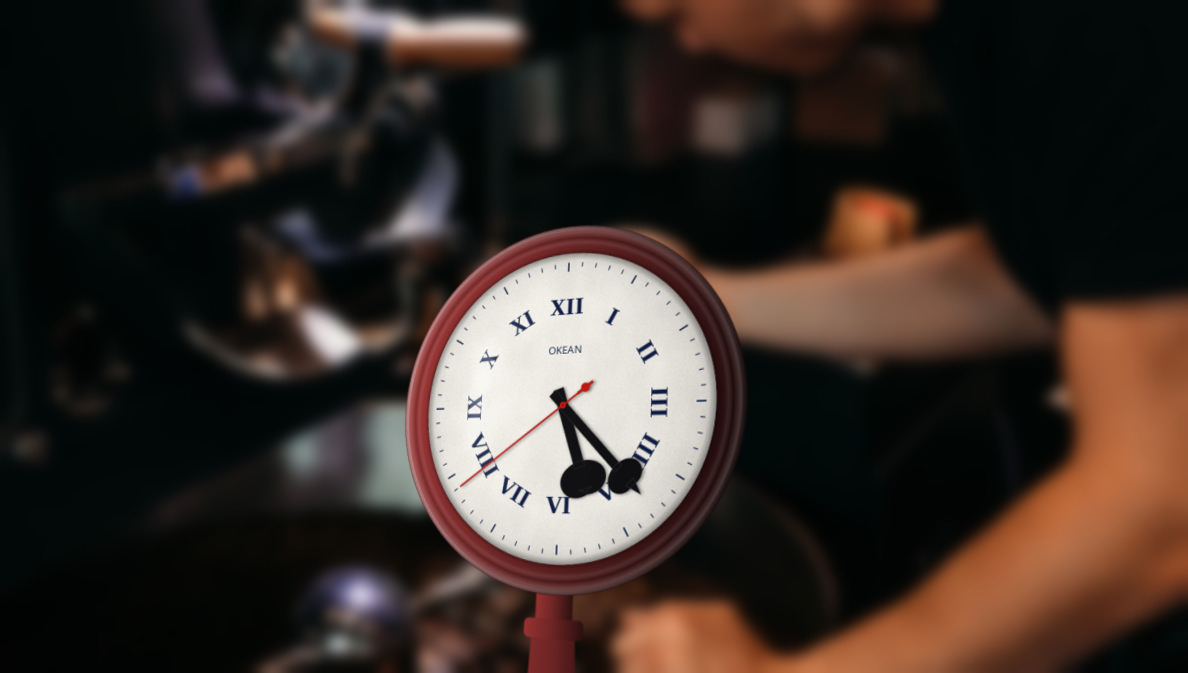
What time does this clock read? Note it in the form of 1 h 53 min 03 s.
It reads 5 h 22 min 39 s
